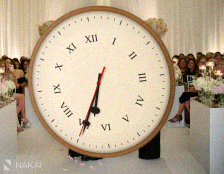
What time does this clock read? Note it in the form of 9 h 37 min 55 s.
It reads 6 h 34 min 35 s
